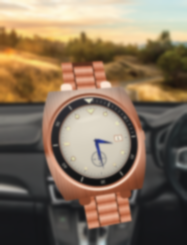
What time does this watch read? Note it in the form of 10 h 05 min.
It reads 3 h 29 min
